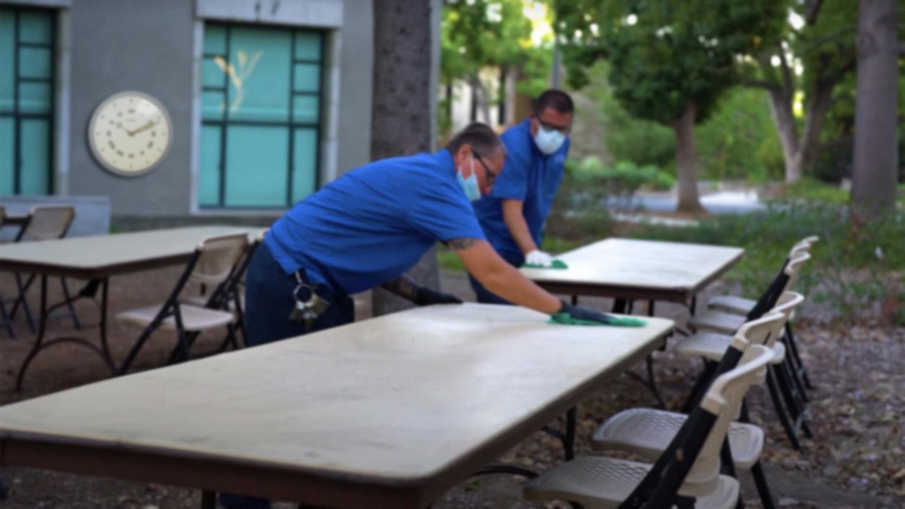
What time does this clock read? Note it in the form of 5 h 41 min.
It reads 10 h 11 min
